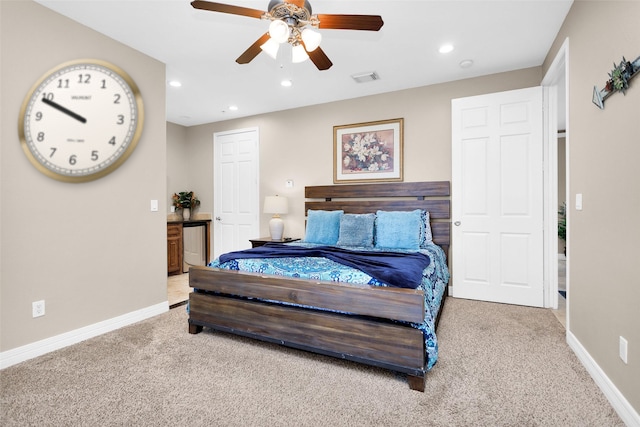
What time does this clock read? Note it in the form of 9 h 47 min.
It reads 9 h 49 min
